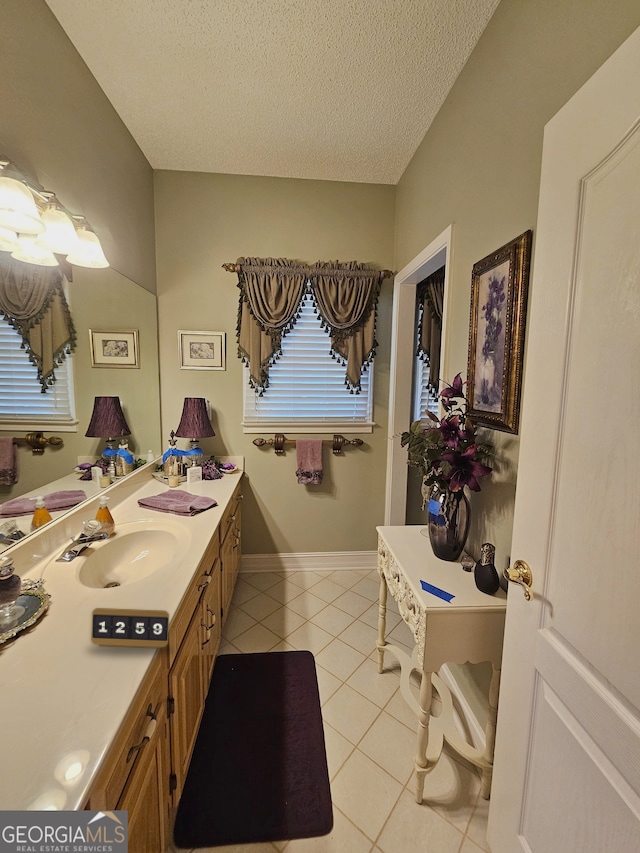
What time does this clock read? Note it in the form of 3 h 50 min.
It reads 12 h 59 min
